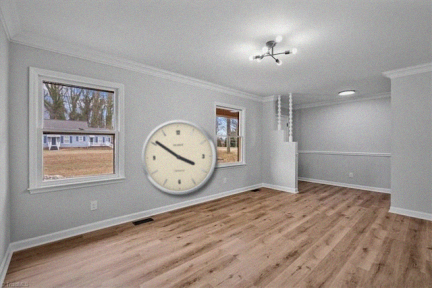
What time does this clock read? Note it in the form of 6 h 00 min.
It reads 3 h 51 min
